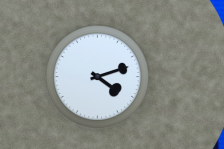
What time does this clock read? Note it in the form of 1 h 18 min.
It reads 4 h 12 min
